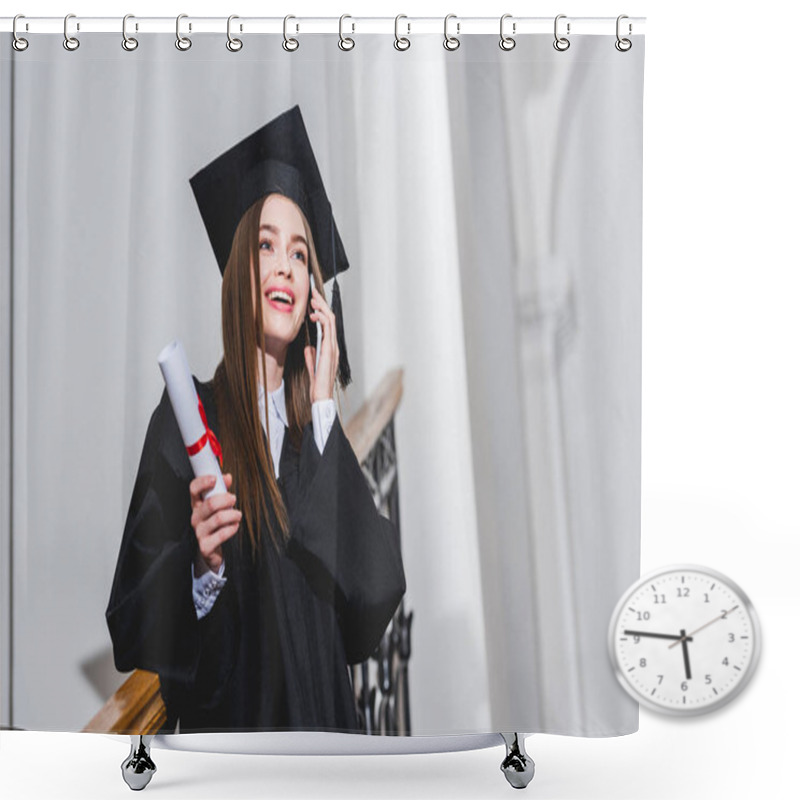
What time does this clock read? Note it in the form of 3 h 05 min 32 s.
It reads 5 h 46 min 10 s
